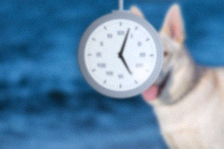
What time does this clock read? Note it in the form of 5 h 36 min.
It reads 5 h 03 min
